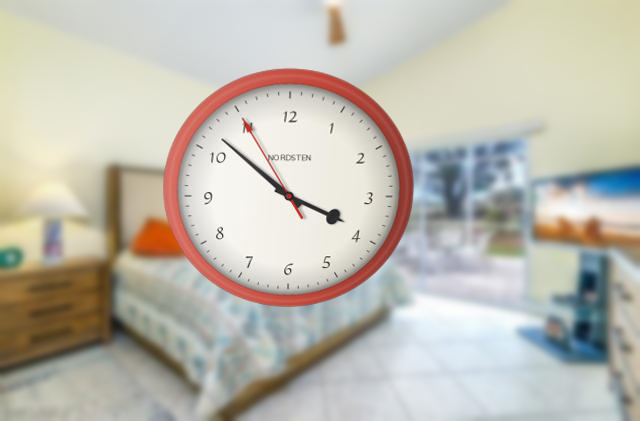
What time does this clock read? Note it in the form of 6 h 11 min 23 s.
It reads 3 h 51 min 55 s
